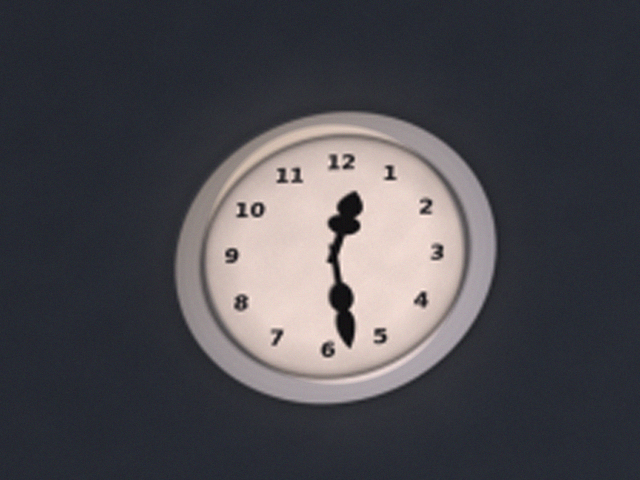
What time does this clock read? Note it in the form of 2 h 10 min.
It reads 12 h 28 min
